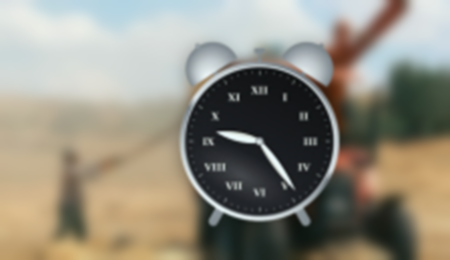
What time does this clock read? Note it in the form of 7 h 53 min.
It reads 9 h 24 min
